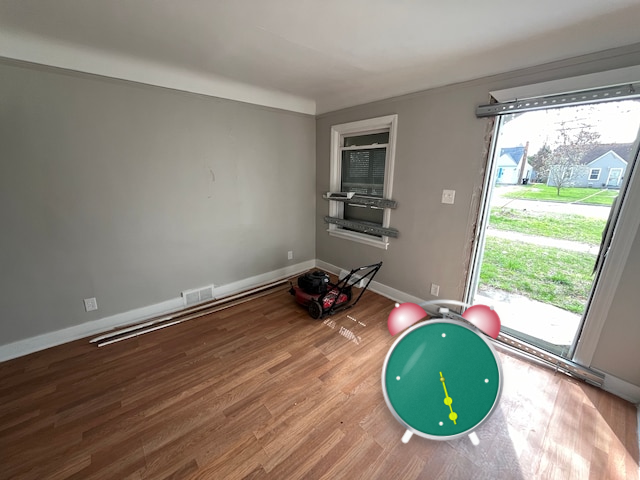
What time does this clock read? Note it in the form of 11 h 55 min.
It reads 5 h 27 min
